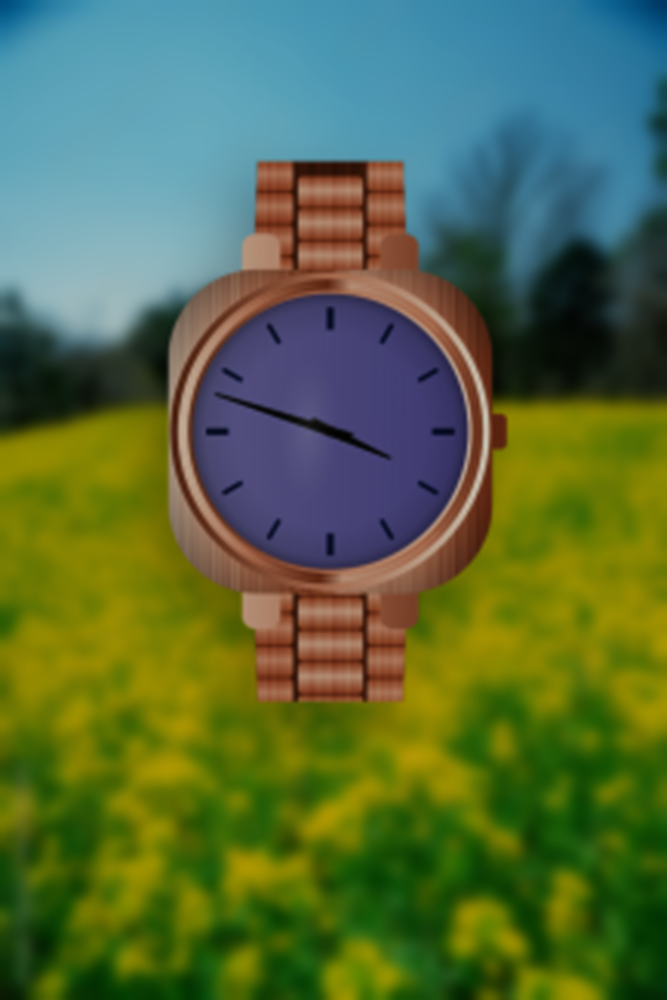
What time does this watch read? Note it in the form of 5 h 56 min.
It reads 3 h 48 min
